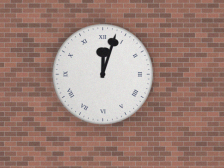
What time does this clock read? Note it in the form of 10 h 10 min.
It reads 12 h 03 min
